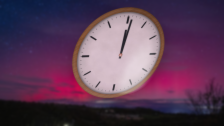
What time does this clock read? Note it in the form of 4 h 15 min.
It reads 12 h 01 min
